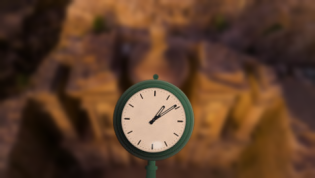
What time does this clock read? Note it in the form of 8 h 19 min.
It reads 1 h 09 min
